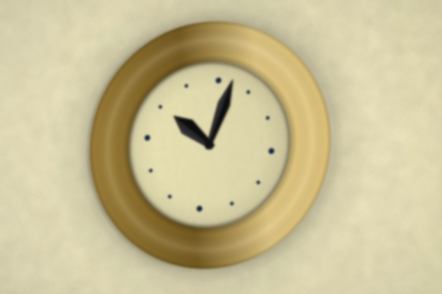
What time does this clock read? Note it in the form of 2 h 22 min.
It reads 10 h 02 min
